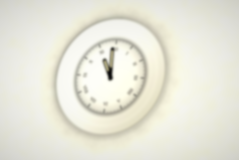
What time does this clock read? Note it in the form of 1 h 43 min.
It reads 10 h 59 min
